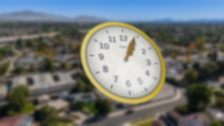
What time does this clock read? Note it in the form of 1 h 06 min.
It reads 1 h 04 min
